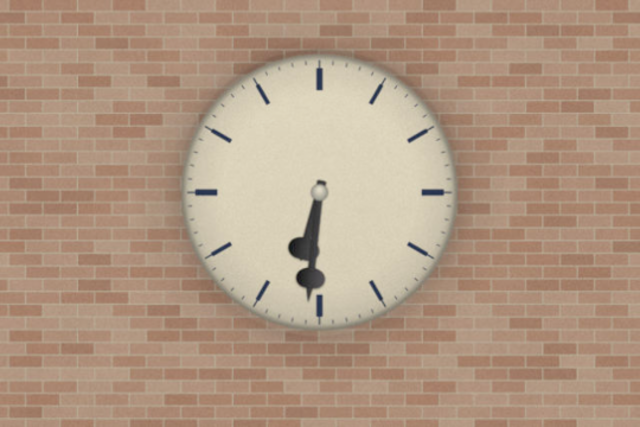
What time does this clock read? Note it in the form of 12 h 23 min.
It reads 6 h 31 min
